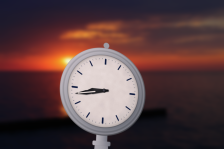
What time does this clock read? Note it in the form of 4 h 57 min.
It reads 8 h 43 min
